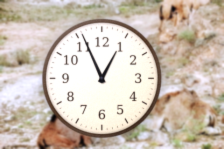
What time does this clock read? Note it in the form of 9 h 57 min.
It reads 12 h 56 min
